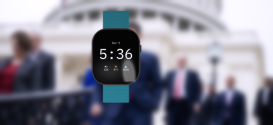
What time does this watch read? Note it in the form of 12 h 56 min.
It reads 5 h 36 min
